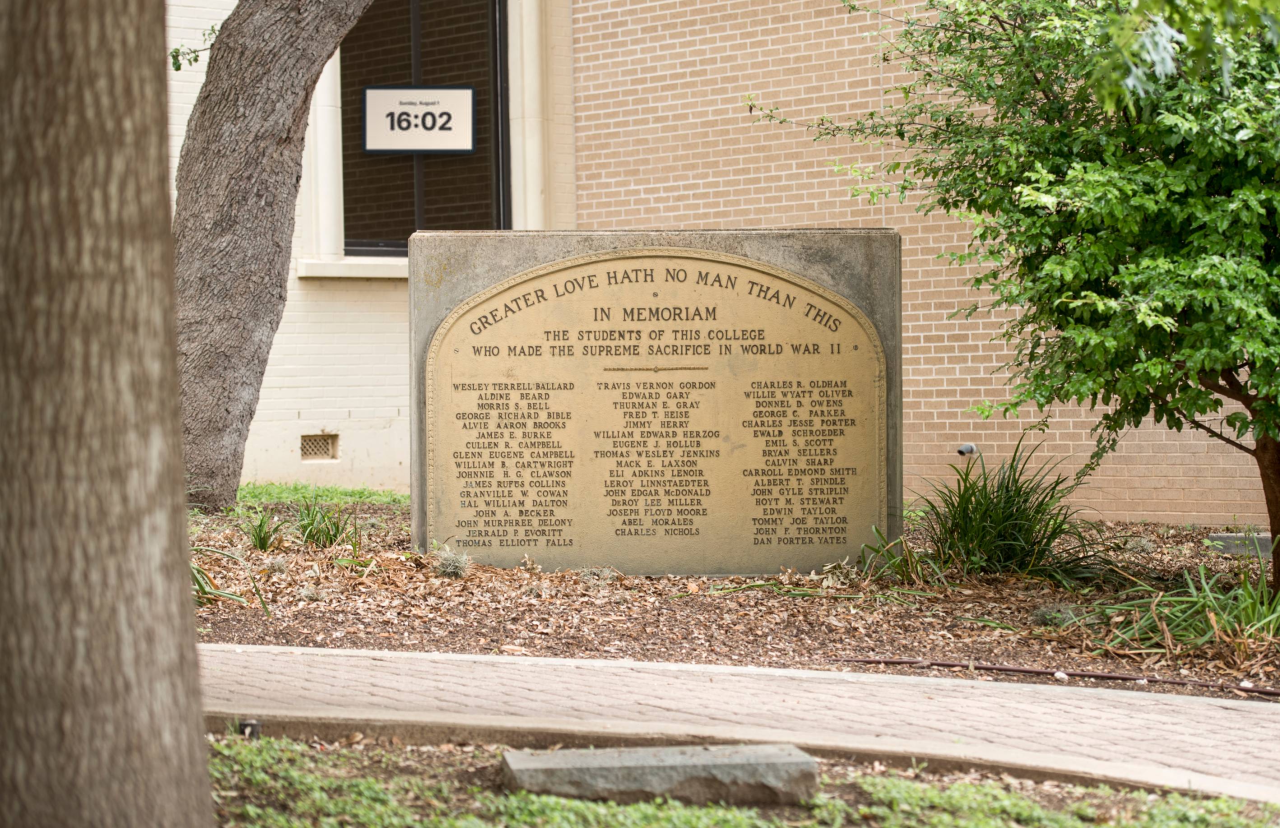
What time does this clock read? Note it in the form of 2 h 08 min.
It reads 16 h 02 min
